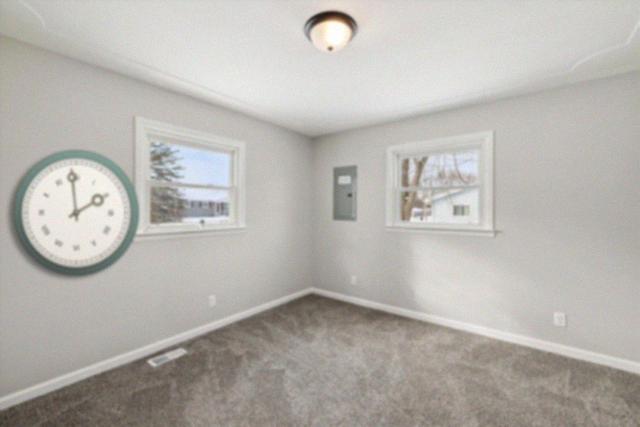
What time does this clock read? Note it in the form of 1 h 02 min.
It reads 1 h 59 min
